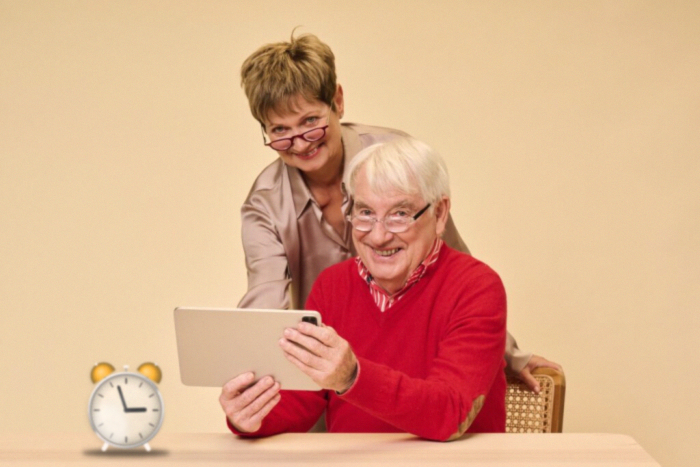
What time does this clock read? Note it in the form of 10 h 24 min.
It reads 2 h 57 min
